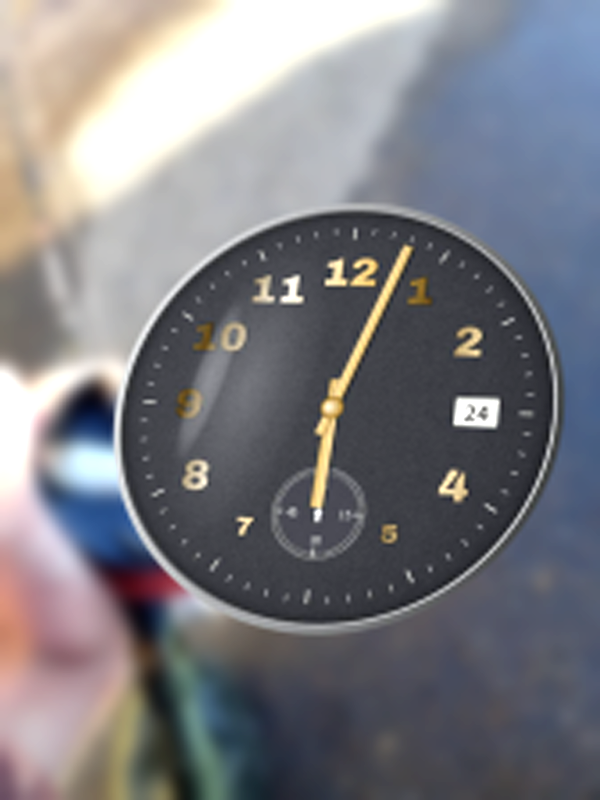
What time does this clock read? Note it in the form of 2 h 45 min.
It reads 6 h 03 min
